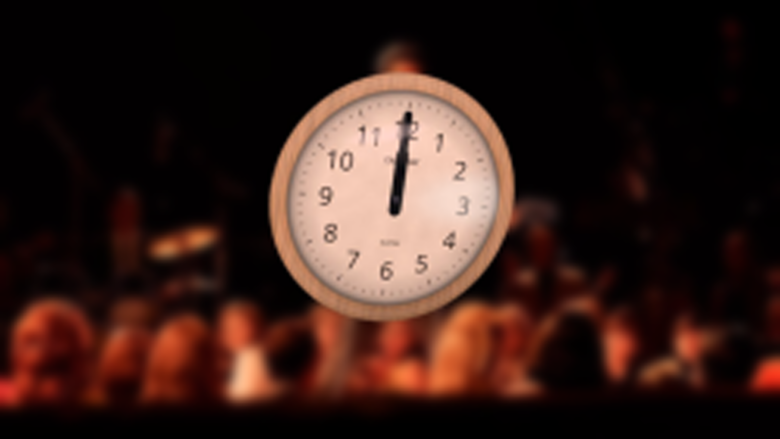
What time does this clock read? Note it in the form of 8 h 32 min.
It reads 12 h 00 min
